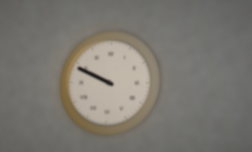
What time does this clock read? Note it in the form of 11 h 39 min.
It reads 9 h 49 min
